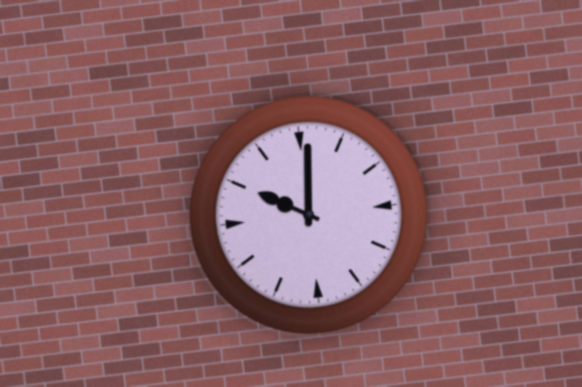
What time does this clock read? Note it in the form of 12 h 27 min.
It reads 10 h 01 min
